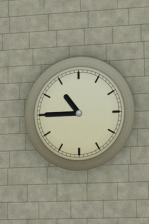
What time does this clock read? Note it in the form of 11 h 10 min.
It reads 10 h 45 min
